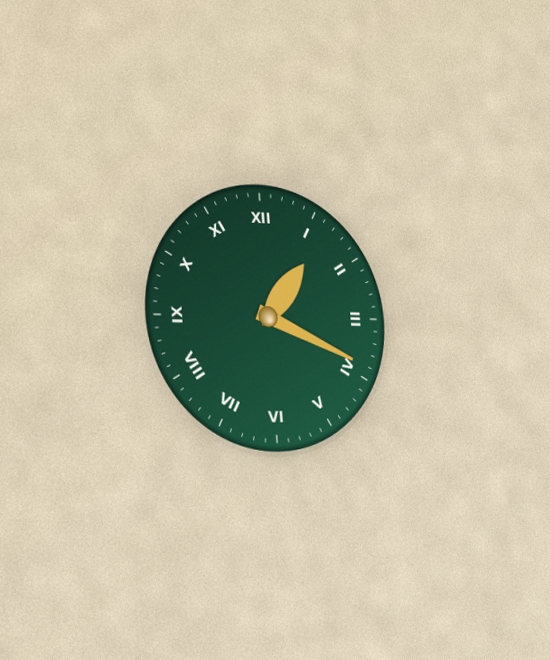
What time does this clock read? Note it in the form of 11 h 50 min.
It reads 1 h 19 min
